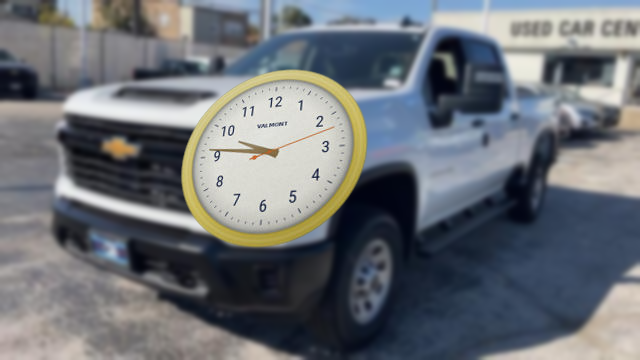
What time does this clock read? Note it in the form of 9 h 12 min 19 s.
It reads 9 h 46 min 12 s
